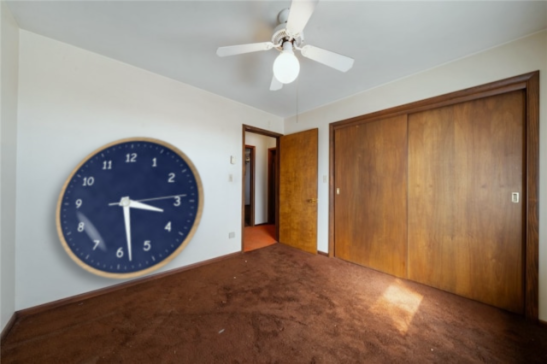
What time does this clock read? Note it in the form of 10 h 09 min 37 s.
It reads 3 h 28 min 14 s
